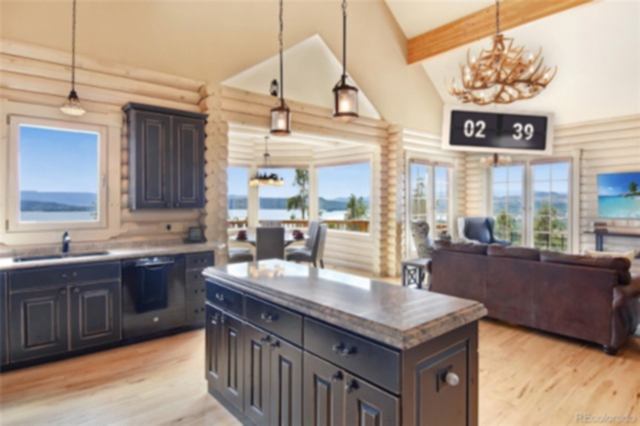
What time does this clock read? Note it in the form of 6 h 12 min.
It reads 2 h 39 min
